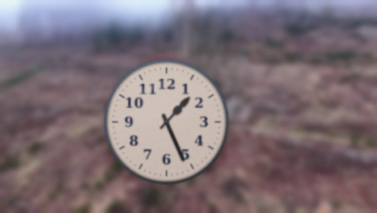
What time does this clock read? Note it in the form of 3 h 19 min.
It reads 1 h 26 min
